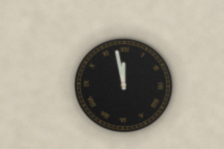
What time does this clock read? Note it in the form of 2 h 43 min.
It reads 11 h 58 min
